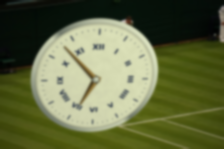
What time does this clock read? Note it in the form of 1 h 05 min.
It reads 6 h 53 min
